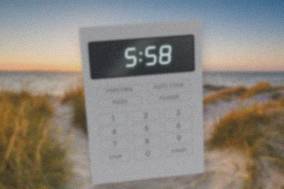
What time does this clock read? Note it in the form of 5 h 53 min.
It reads 5 h 58 min
